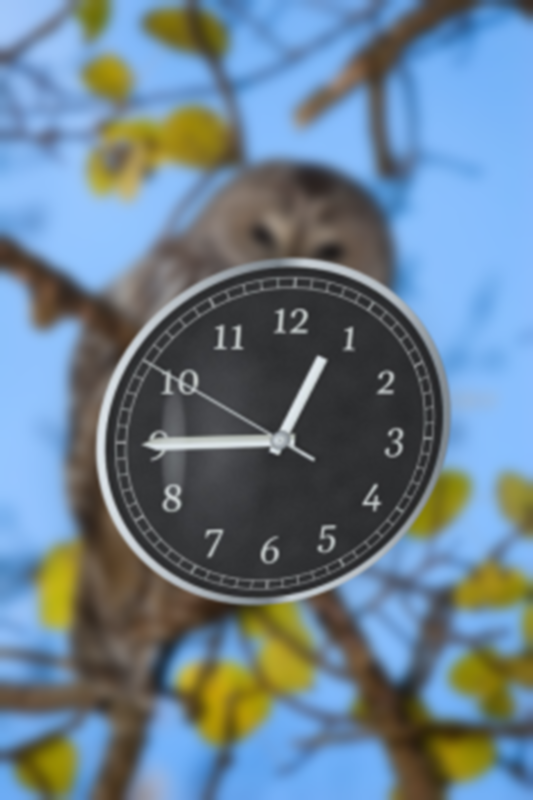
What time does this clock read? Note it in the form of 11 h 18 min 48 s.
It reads 12 h 44 min 50 s
